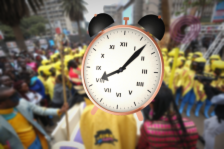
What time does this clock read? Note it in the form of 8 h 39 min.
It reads 8 h 07 min
